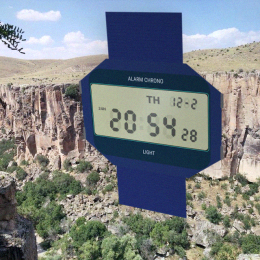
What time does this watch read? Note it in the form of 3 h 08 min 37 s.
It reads 20 h 54 min 28 s
